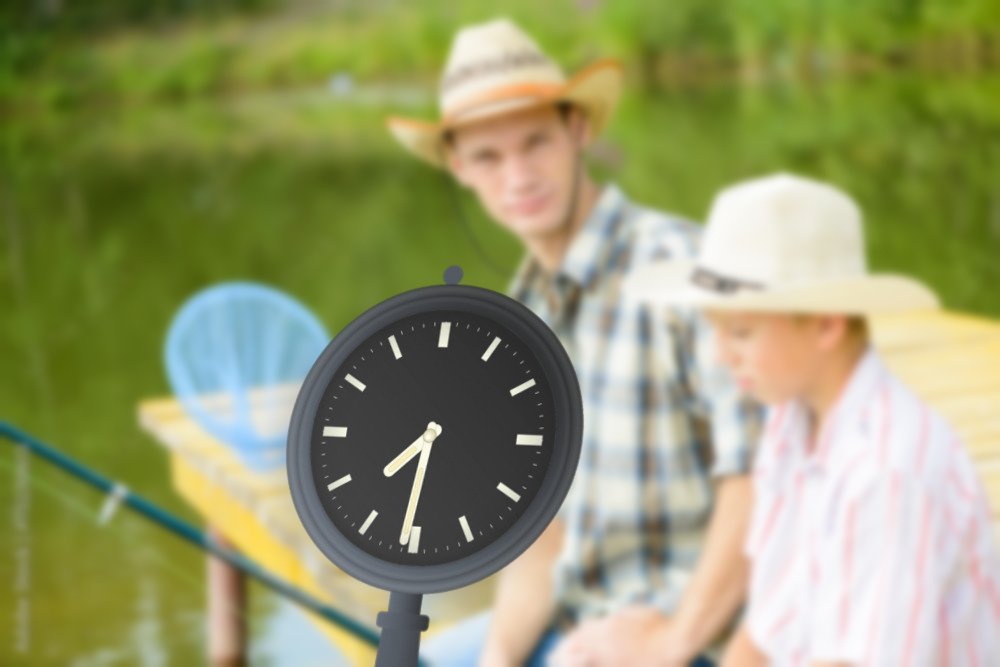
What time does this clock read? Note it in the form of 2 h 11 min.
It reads 7 h 31 min
